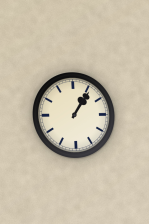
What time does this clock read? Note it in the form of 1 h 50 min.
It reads 1 h 06 min
